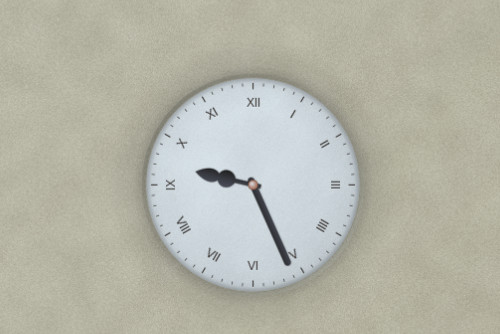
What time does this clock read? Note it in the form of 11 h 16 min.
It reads 9 h 26 min
